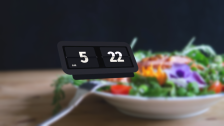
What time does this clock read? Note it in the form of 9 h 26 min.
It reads 5 h 22 min
